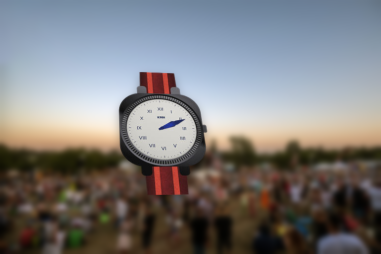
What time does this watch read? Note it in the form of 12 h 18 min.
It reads 2 h 11 min
